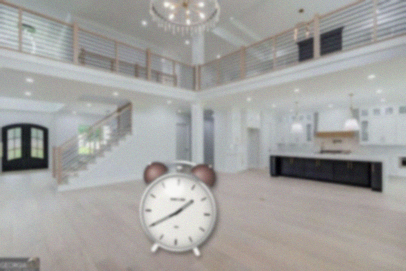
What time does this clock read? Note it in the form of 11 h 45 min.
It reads 1 h 40 min
